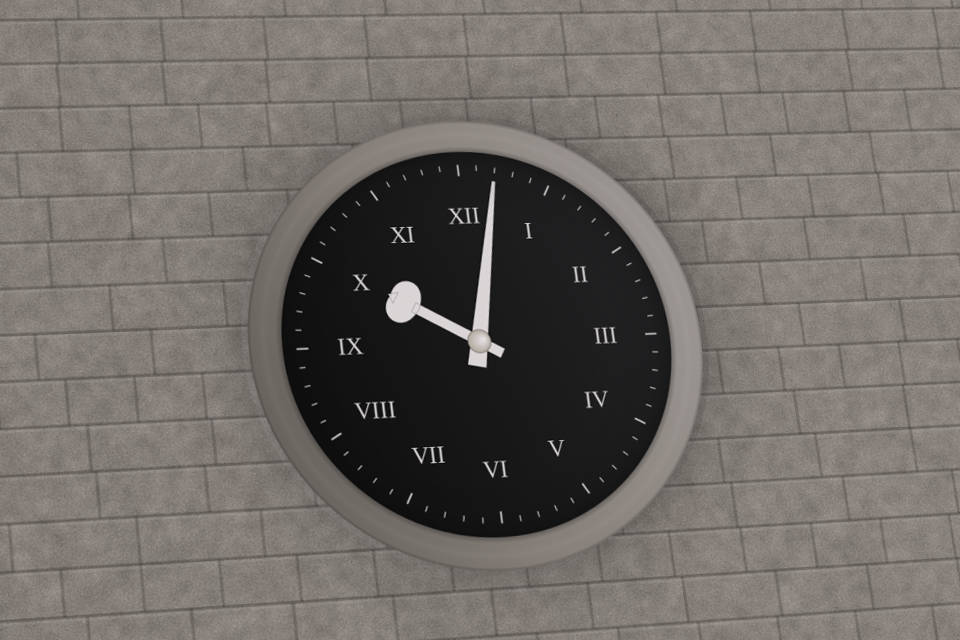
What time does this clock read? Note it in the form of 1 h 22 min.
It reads 10 h 02 min
